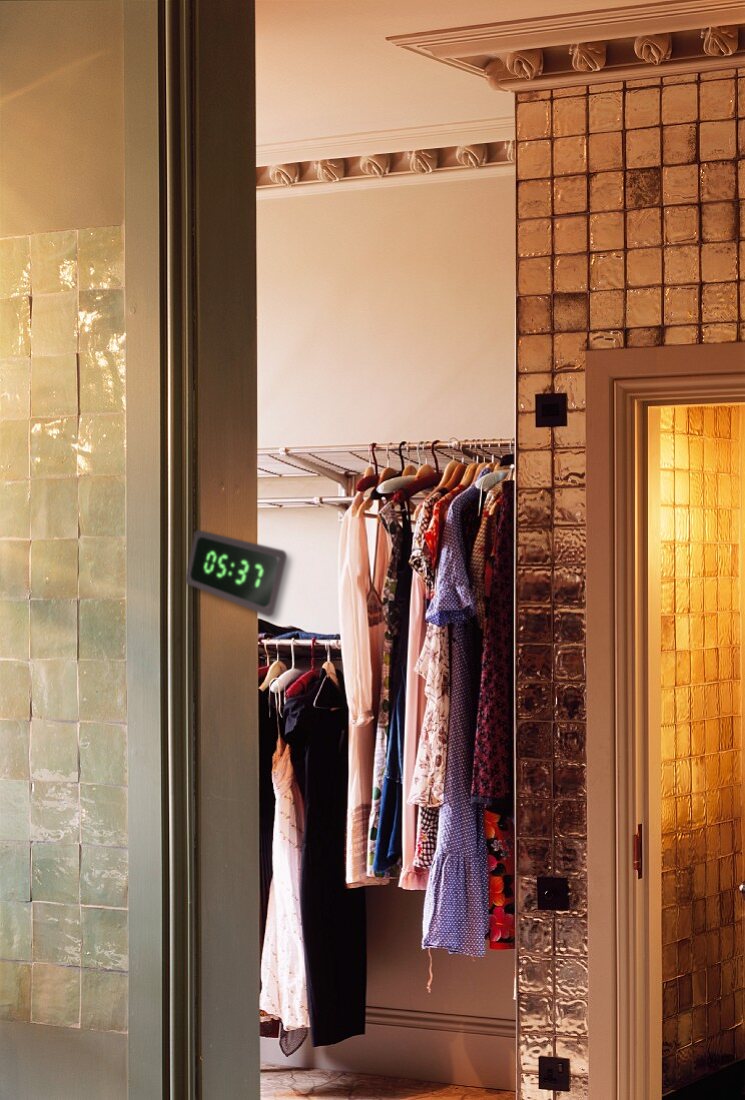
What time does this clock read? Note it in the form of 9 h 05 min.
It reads 5 h 37 min
